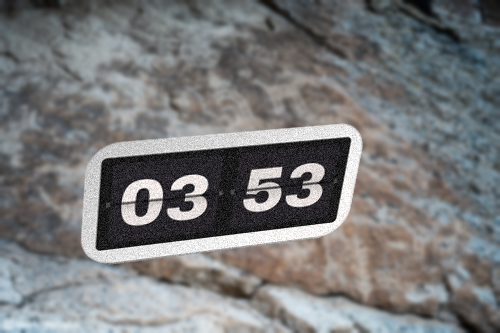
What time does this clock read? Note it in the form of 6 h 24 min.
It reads 3 h 53 min
